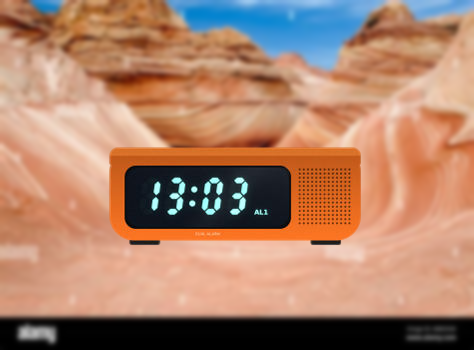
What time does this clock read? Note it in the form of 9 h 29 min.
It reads 13 h 03 min
